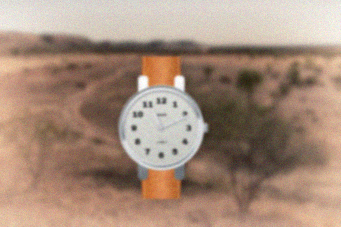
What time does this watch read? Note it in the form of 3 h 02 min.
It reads 11 h 11 min
